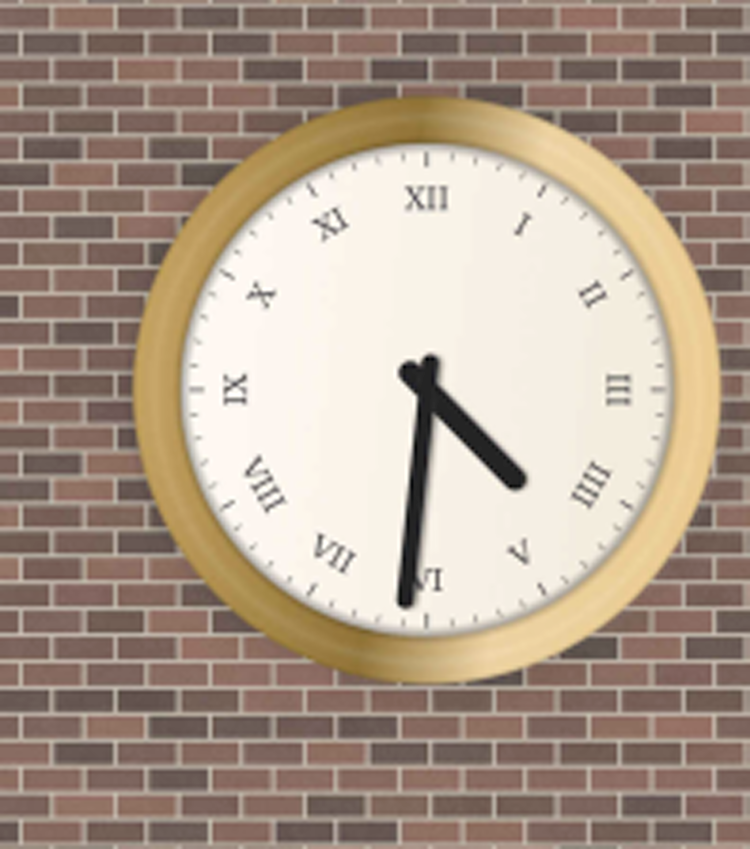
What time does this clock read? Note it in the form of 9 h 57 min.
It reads 4 h 31 min
